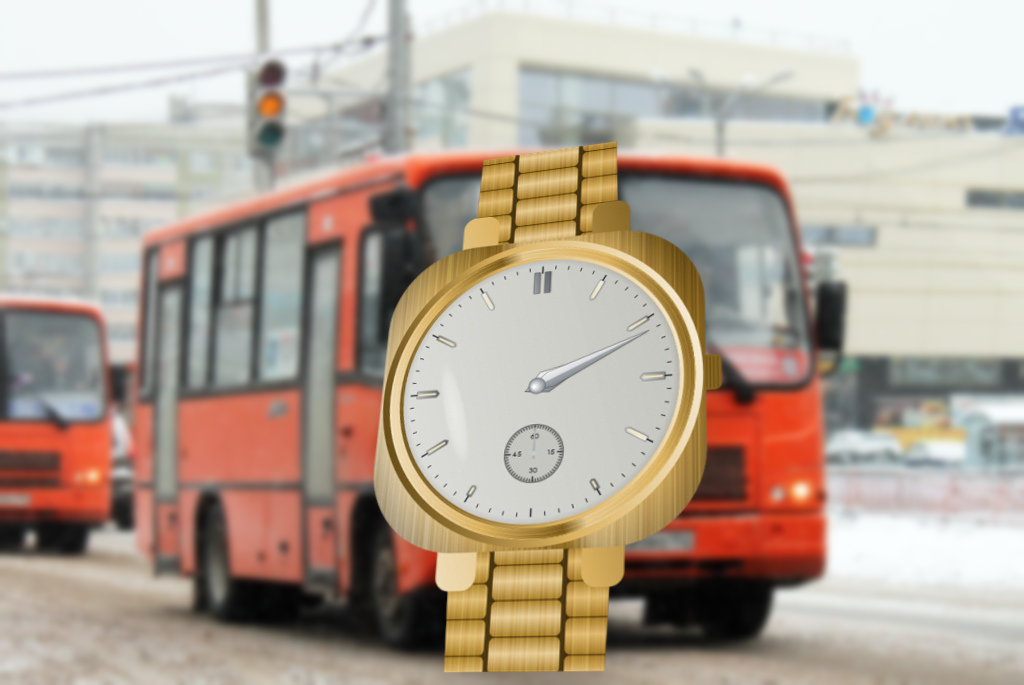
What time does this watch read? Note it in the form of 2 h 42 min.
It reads 2 h 11 min
